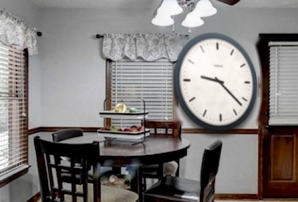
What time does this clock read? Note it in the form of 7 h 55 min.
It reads 9 h 22 min
